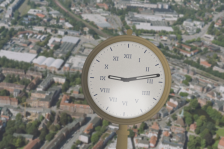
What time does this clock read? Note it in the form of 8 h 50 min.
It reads 9 h 13 min
